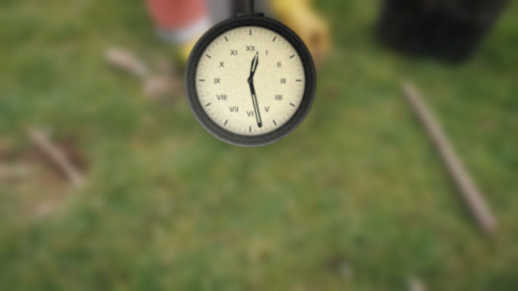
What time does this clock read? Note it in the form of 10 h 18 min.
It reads 12 h 28 min
